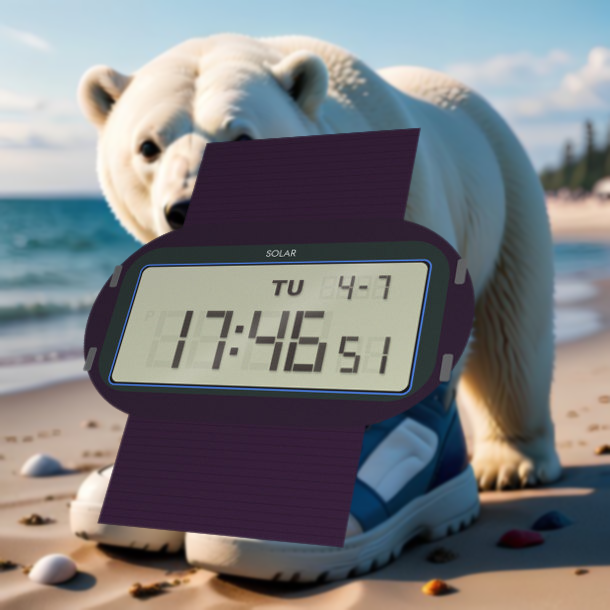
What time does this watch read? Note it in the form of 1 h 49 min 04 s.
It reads 17 h 46 min 51 s
